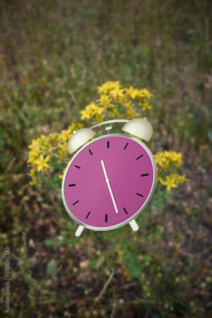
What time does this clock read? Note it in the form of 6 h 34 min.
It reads 11 h 27 min
